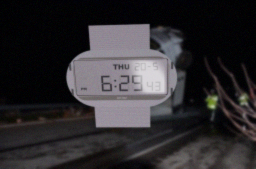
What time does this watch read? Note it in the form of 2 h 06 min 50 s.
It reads 6 h 29 min 43 s
